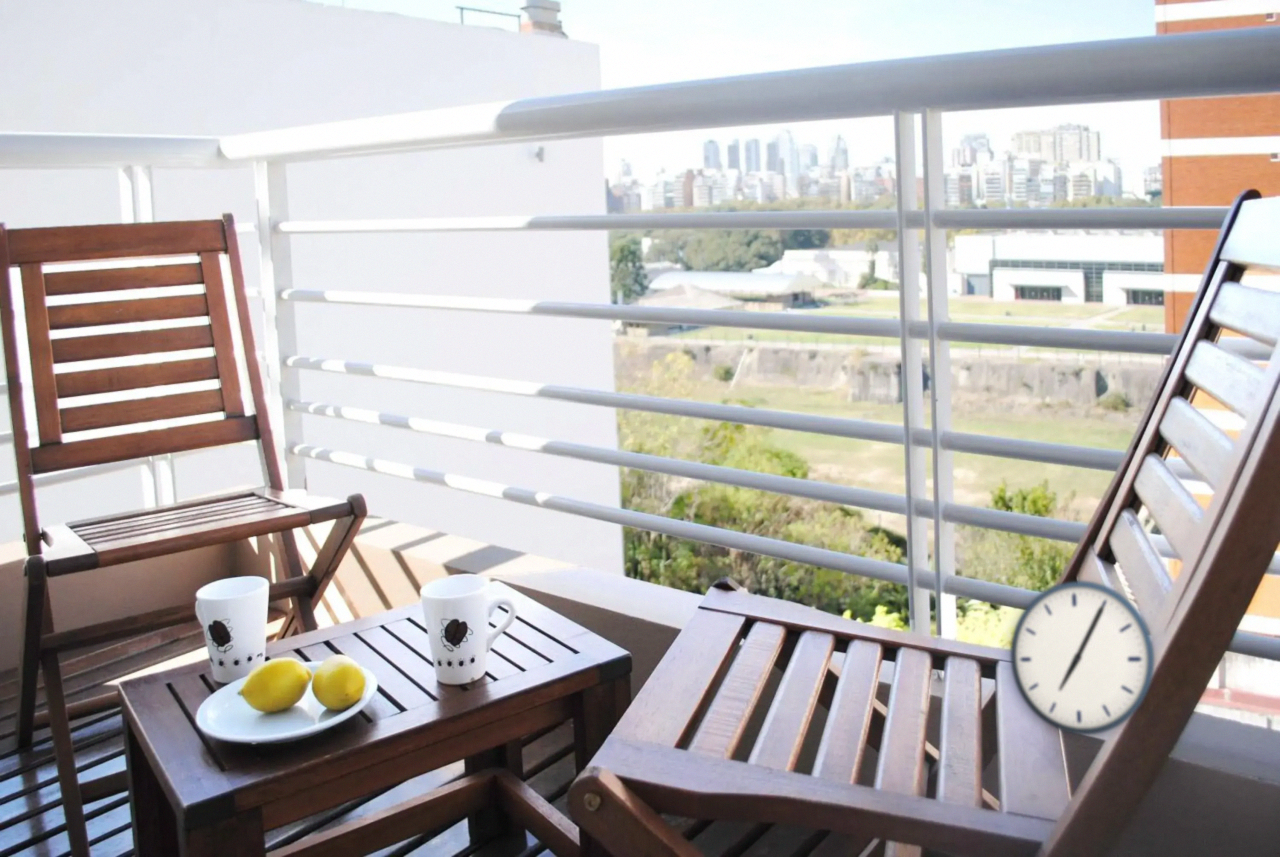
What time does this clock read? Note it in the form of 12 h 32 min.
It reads 7 h 05 min
